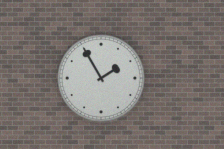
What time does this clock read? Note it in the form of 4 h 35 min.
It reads 1 h 55 min
